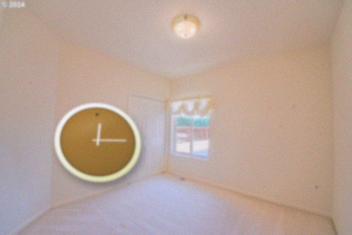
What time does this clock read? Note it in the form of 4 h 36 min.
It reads 12 h 15 min
